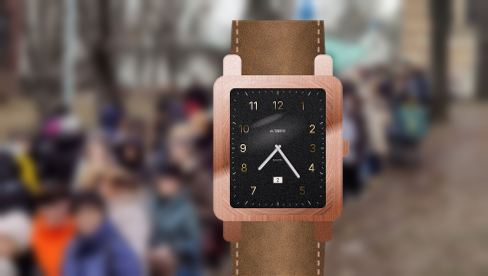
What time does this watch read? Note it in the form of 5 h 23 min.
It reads 7 h 24 min
